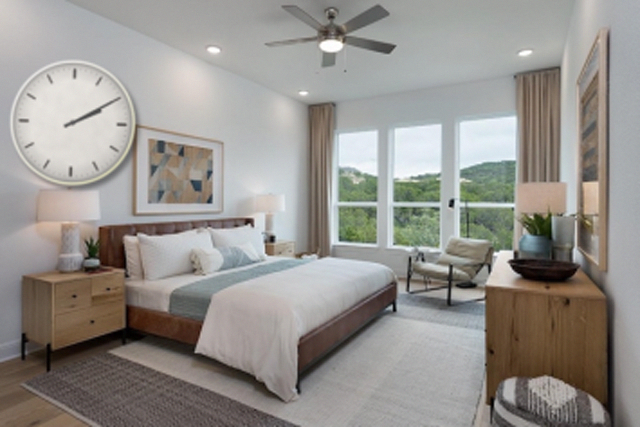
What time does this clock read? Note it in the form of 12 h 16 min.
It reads 2 h 10 min
